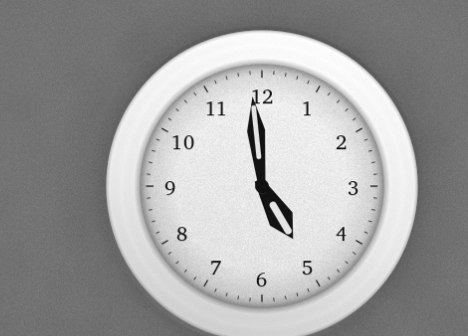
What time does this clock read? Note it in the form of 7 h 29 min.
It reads 4 h 59 min
